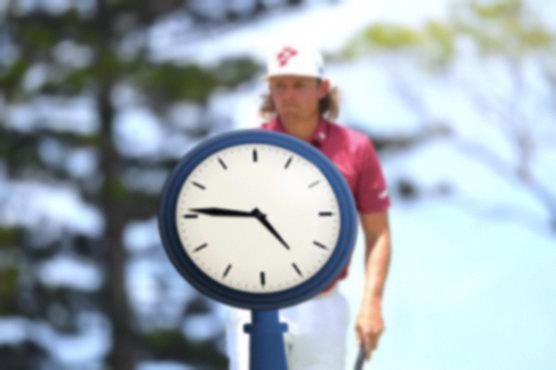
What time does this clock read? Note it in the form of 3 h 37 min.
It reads 4 h 46 min
